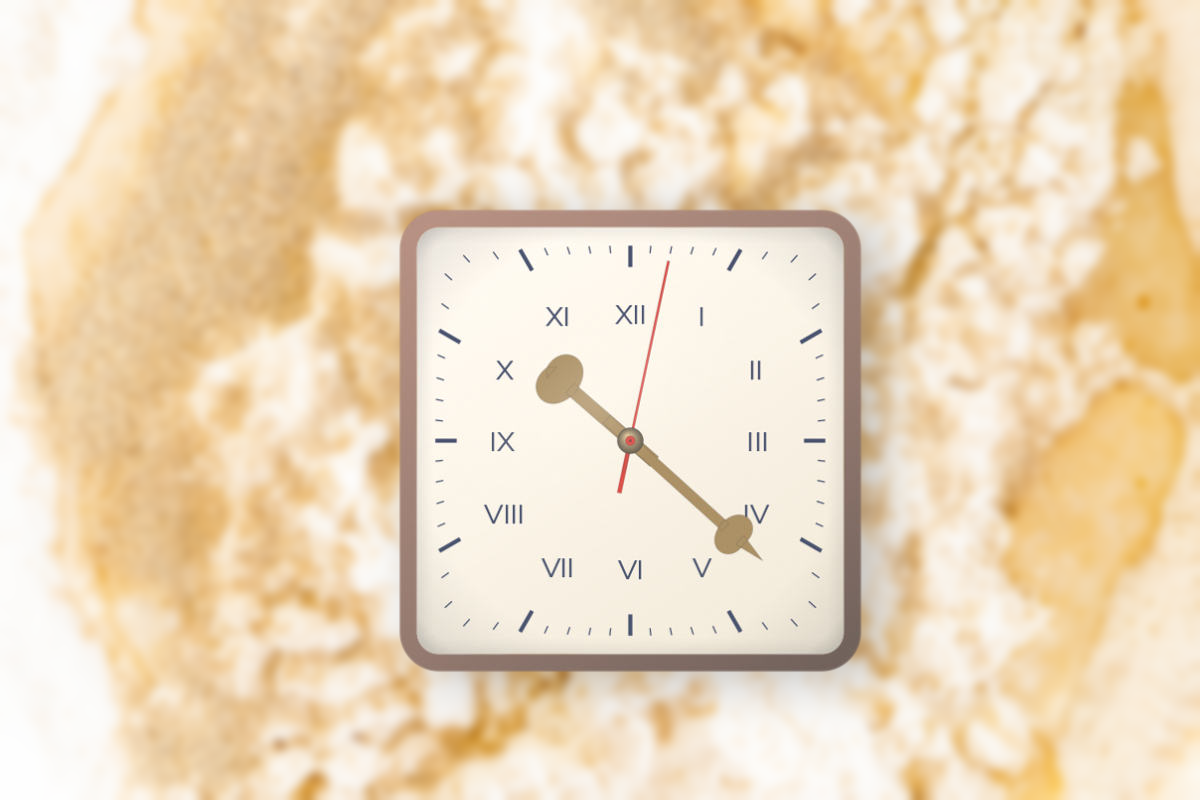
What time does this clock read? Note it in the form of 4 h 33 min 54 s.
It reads 10 h 22 min 02 s
